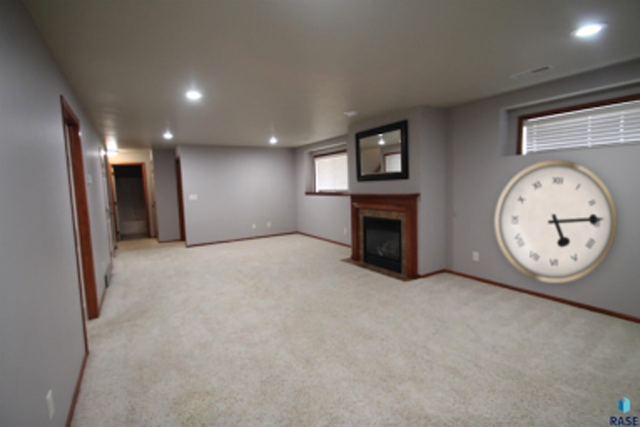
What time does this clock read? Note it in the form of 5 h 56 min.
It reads 5 h 14 min
